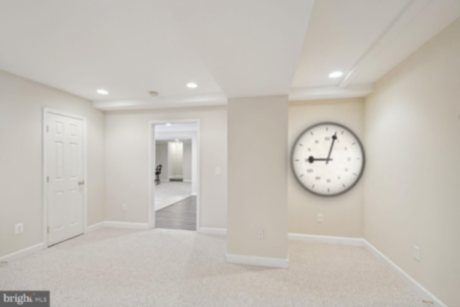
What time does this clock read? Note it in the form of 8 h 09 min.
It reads 9 h 03 min
